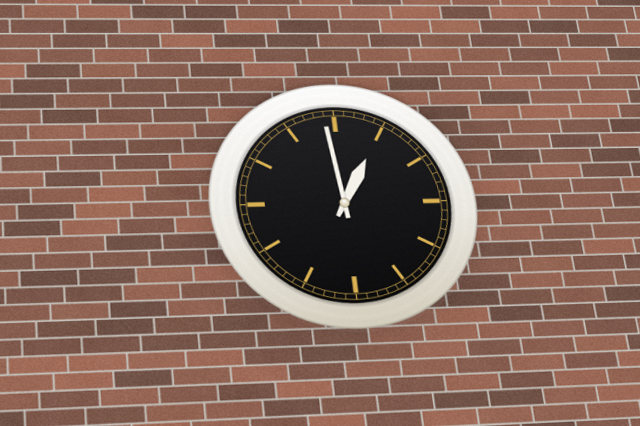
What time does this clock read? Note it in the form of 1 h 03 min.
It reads 12 h 59 min
